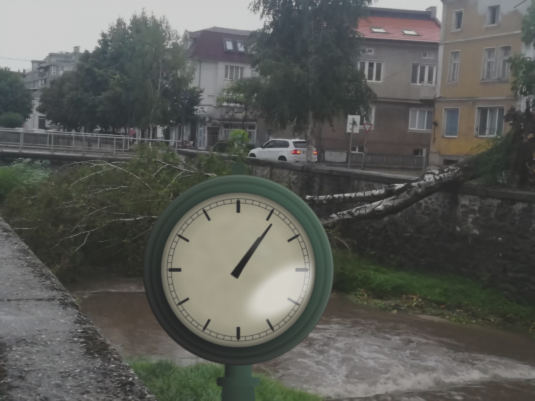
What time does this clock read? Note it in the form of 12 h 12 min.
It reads 1 h 06 min
